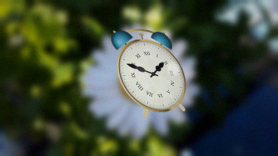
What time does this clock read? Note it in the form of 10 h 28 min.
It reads 1 h 49 min
